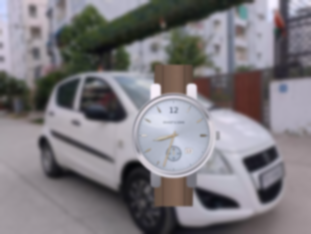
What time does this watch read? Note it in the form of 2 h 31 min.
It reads 8 h 33 min
